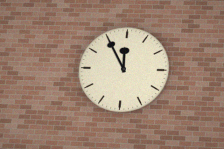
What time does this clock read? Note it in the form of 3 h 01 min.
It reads 11 h 55 min
